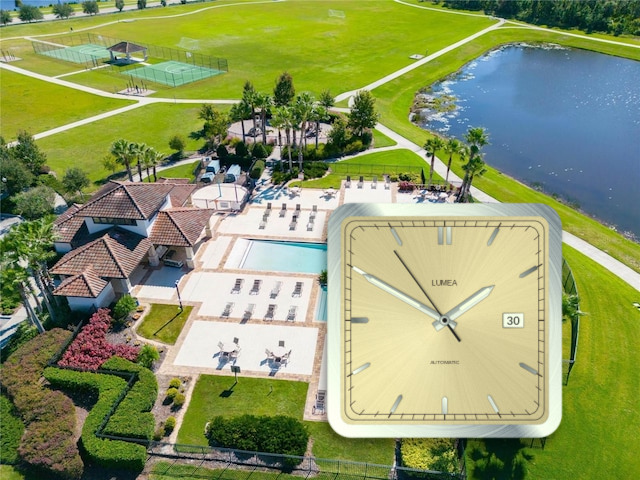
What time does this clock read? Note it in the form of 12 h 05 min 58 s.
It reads 1 h 49 min 54 s
